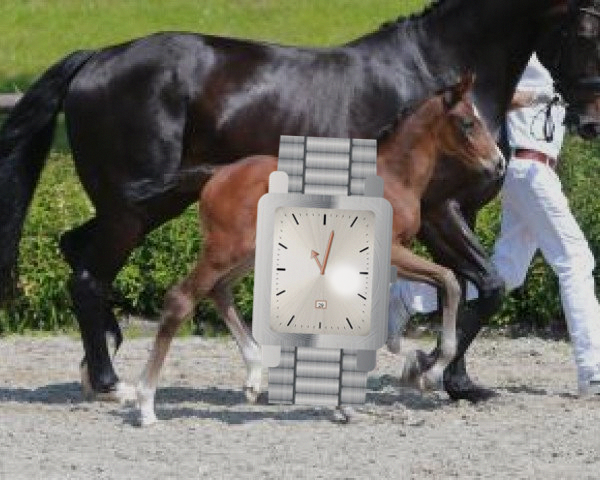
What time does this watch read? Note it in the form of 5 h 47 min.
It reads 11 h 02 min
